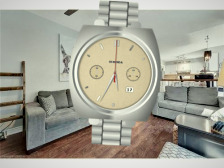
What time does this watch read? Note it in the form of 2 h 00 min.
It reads 5 h 34 min
